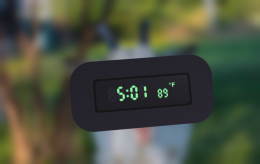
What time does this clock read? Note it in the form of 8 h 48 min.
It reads 5 h 01 min
